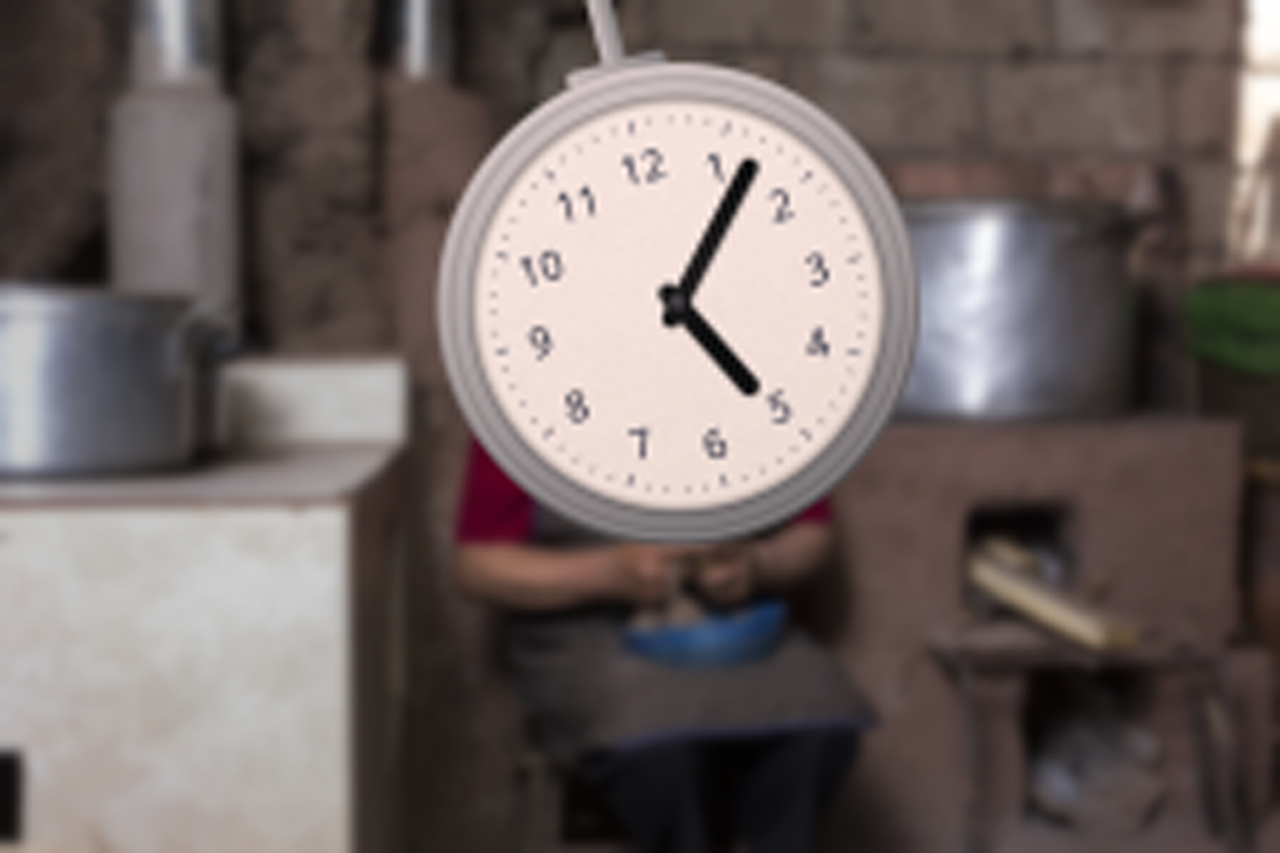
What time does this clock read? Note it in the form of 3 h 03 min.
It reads 5 h 07 min
